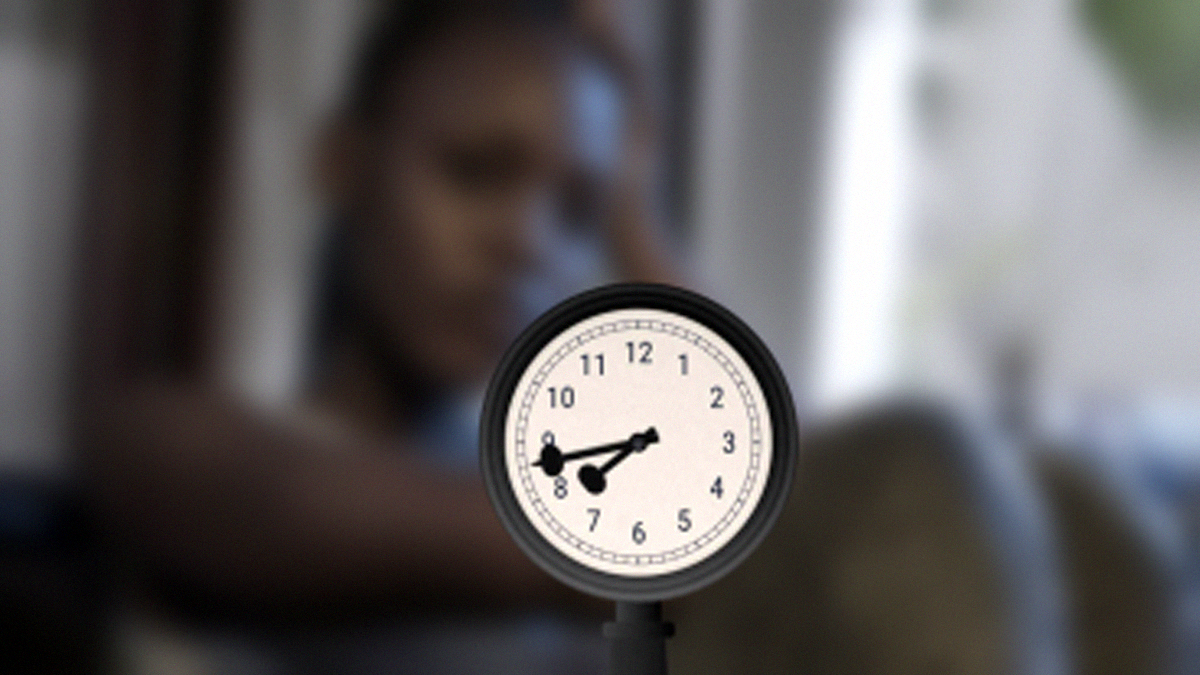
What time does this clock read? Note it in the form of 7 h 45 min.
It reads 7 h 43 min
